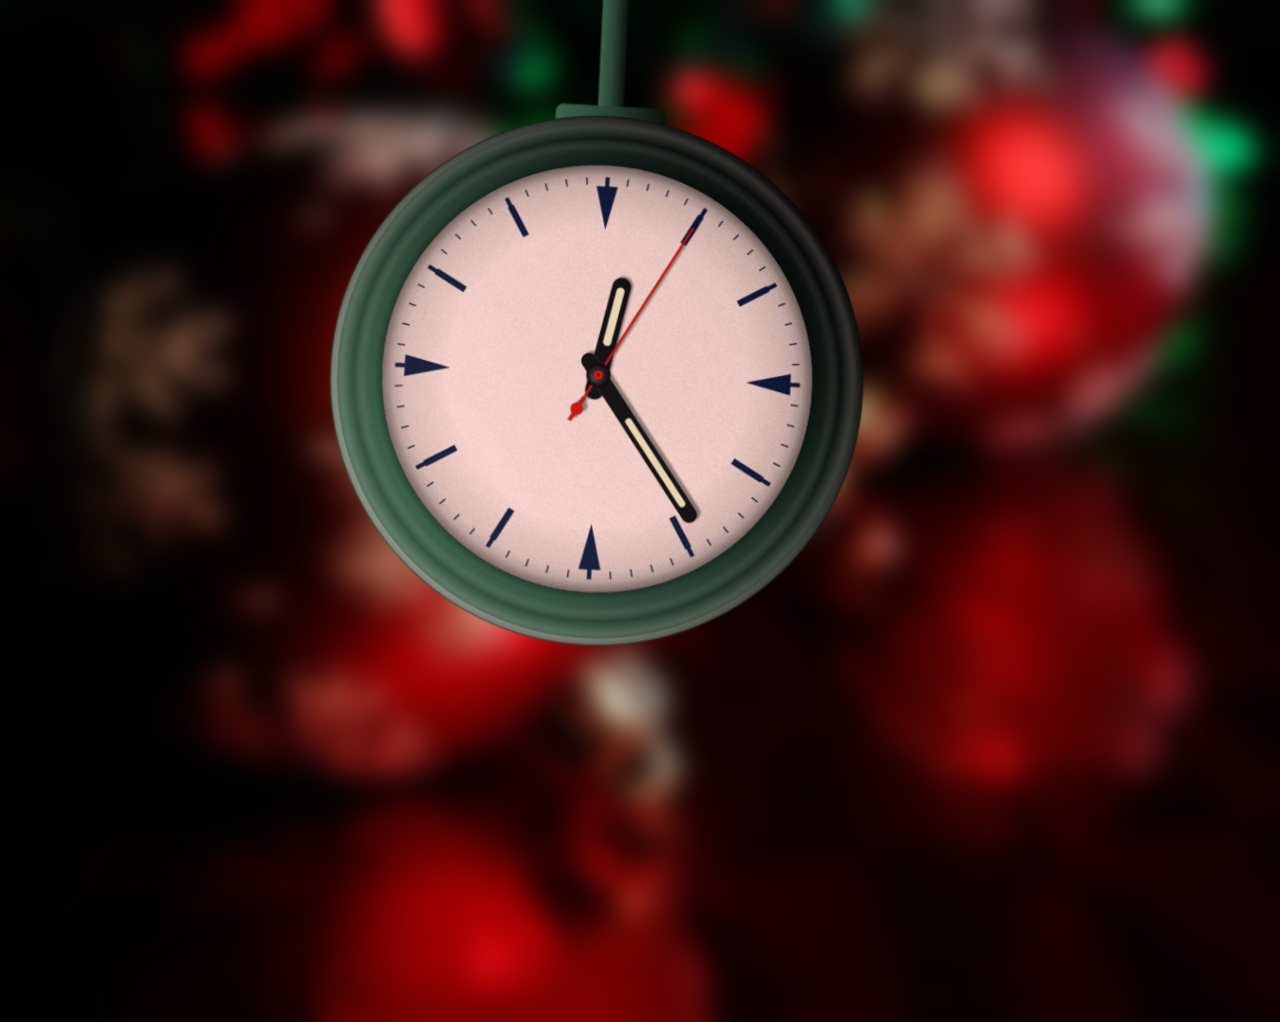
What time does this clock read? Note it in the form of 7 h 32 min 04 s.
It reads 12 h 24 min 05 s
